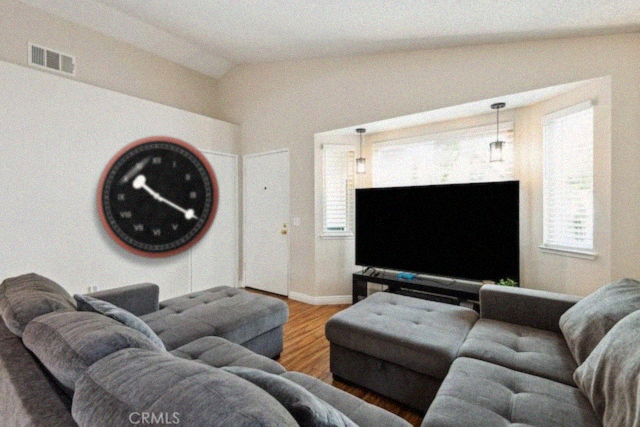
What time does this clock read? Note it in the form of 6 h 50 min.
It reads 10 h 20 min
